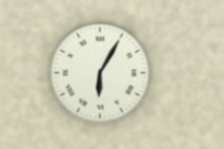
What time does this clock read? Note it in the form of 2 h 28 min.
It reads 6 h 05 min
